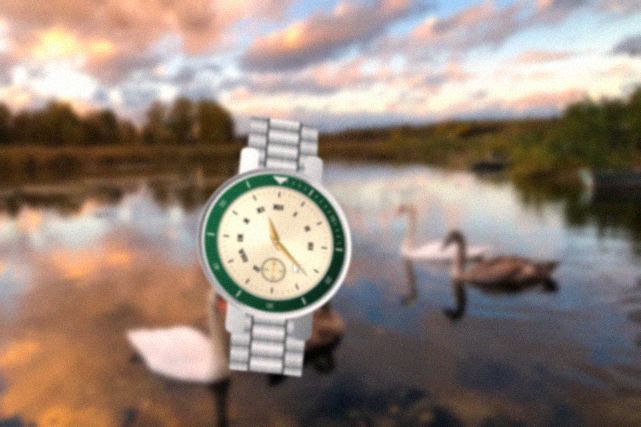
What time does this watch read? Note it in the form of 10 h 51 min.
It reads 11 h 22 min
